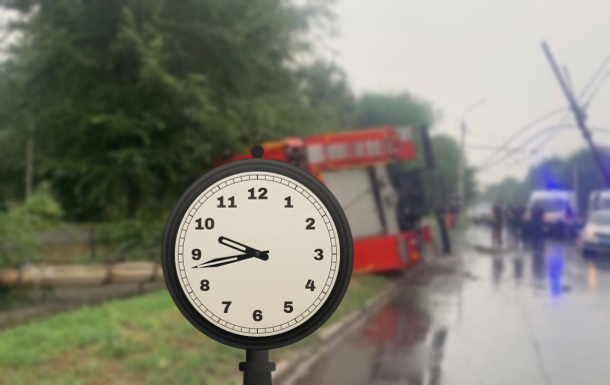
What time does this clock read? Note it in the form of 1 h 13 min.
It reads 9 h 43 min
